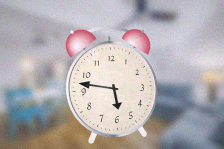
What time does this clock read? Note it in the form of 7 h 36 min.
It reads 5 h 47 min
